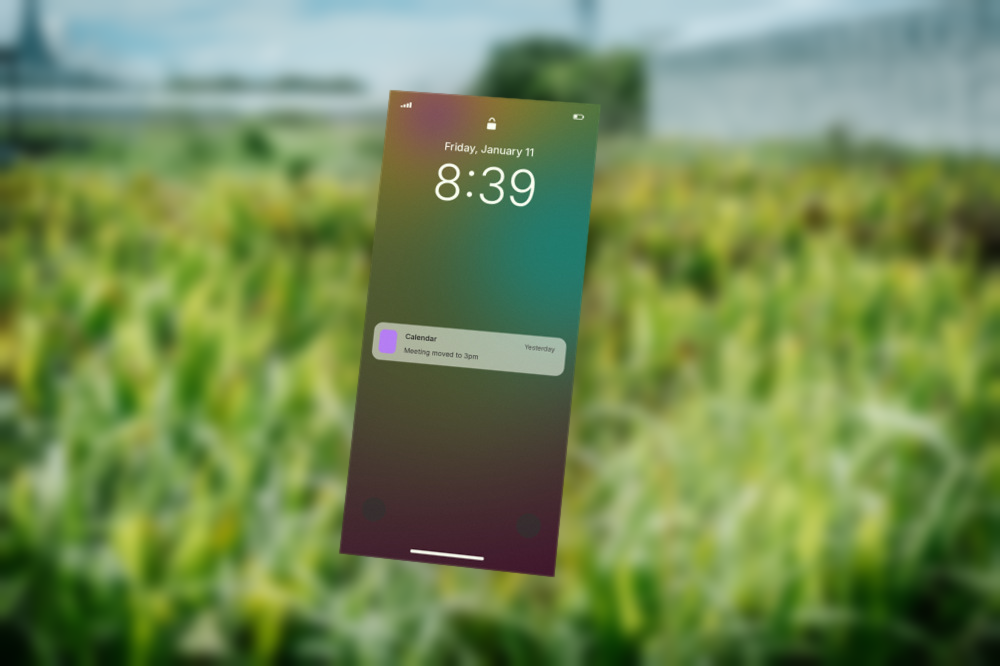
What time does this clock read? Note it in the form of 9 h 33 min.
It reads 8 h 39 min
